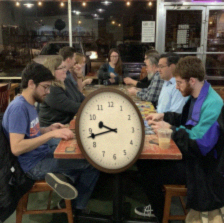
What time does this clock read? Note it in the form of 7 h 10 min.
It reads 9 h 43 min
